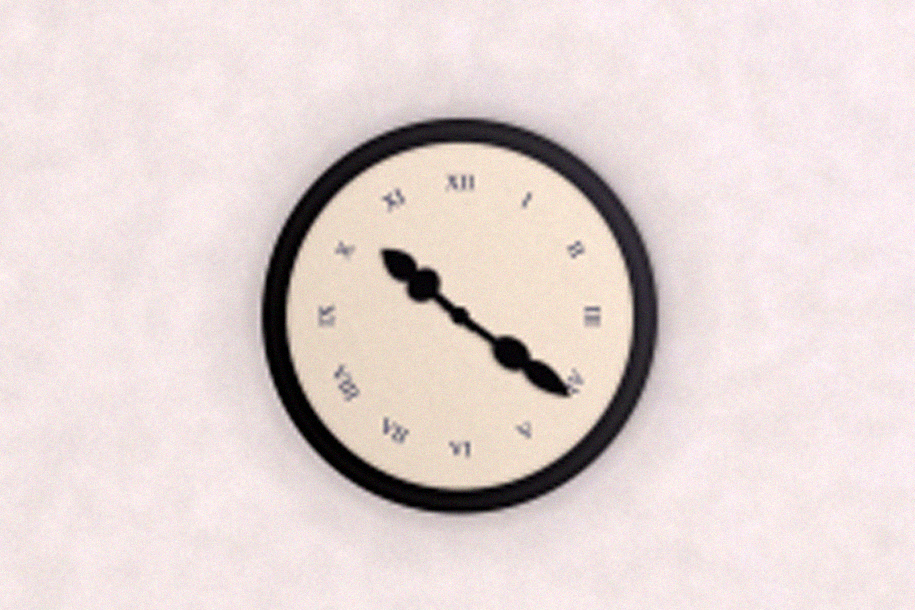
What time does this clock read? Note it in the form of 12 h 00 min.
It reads 10 h 21 min
